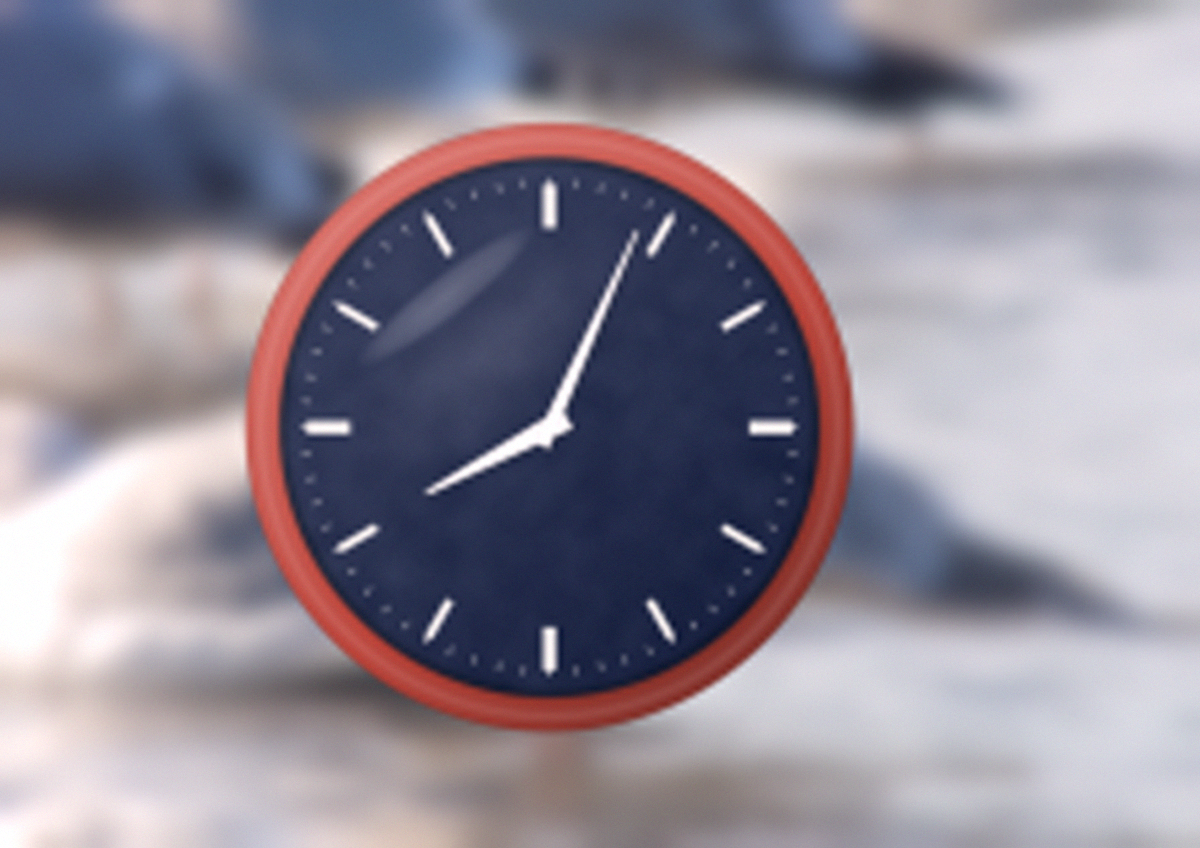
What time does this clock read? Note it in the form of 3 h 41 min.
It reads 8 h 04 min
